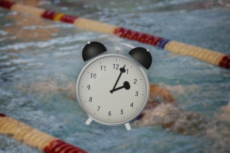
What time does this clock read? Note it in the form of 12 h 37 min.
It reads 2 h 03 min
